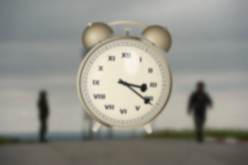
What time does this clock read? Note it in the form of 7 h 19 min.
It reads 3 h 21 min
